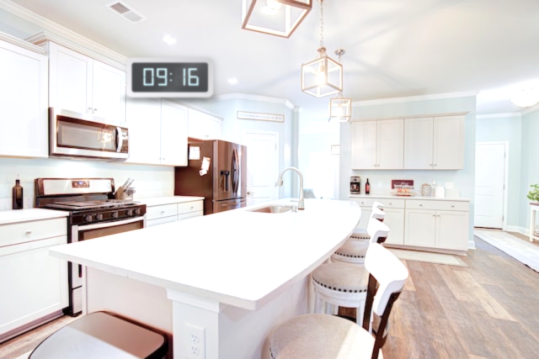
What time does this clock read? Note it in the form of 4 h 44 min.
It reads 9 h 16 min
